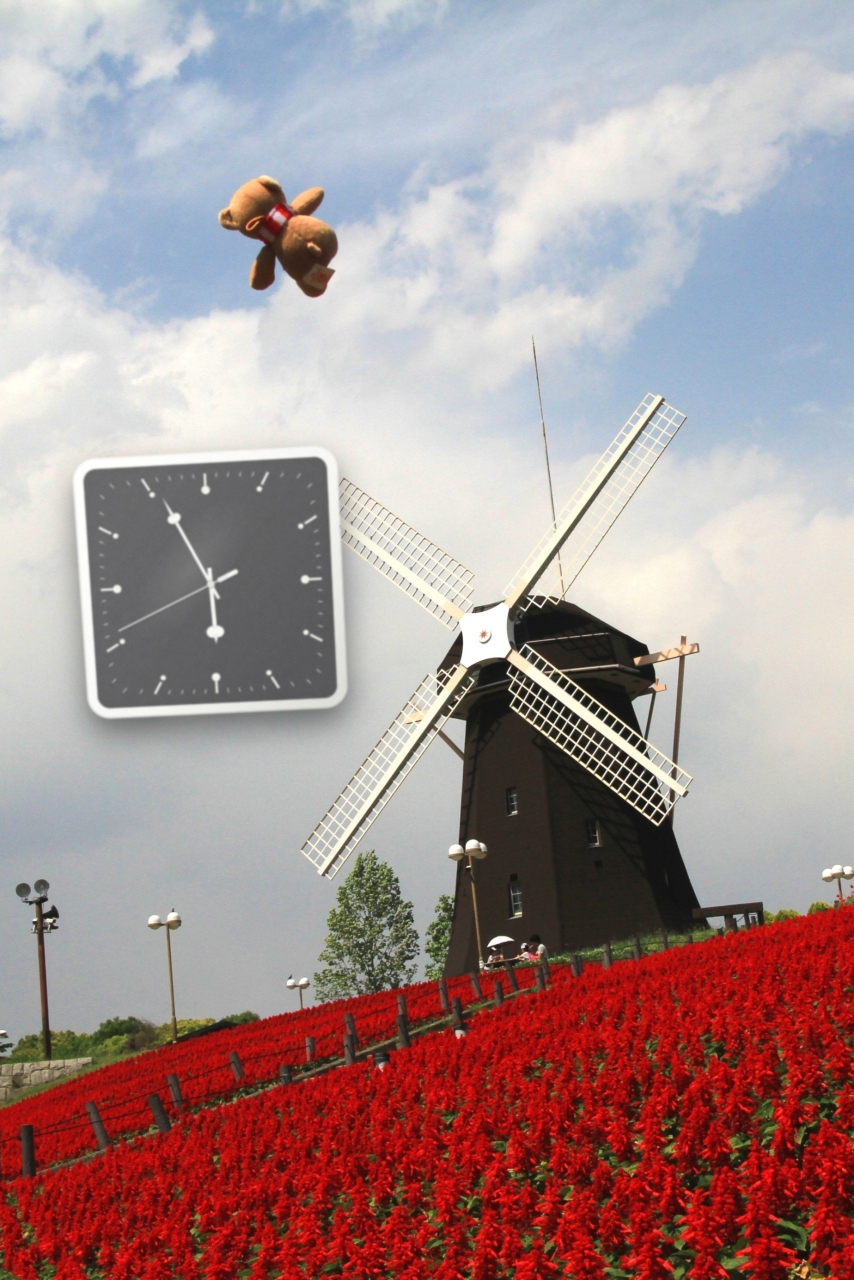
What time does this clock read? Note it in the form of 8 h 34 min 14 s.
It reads 5 h 55 min 41 s
